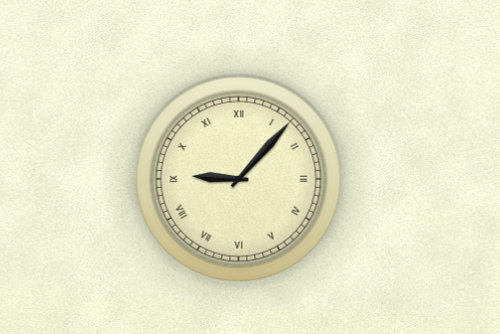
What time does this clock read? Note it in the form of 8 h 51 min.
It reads 9 h 07 min
